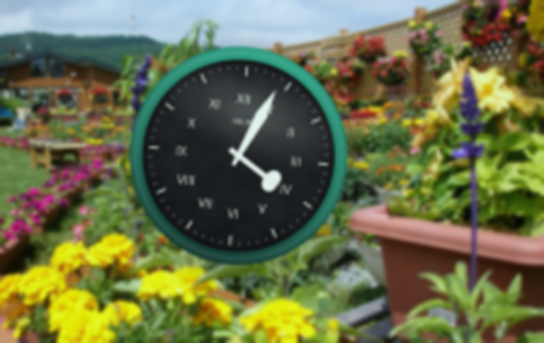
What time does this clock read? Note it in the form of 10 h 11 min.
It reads 4 h 04 min
